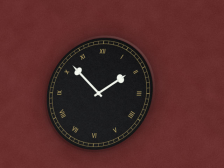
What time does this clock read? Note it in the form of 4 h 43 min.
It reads 1 h 52 min
